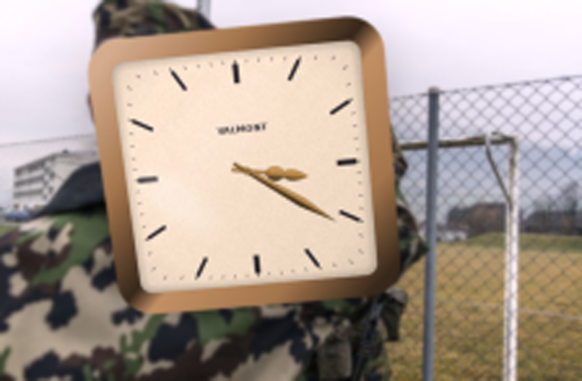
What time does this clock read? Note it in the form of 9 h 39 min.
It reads 3 h 21 min
